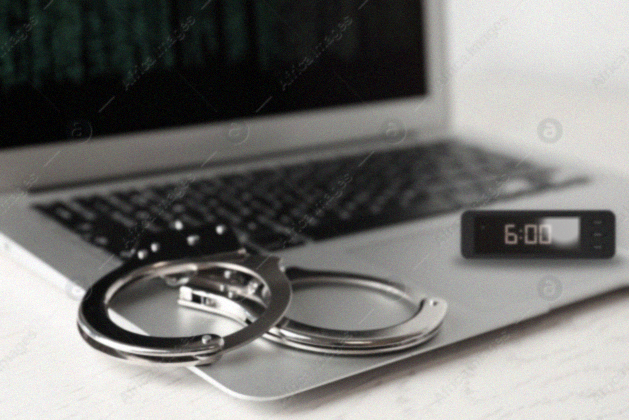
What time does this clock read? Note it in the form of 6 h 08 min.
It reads 6 h 00 min
